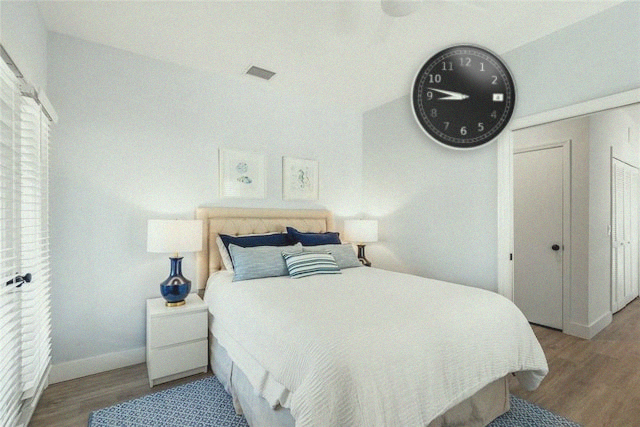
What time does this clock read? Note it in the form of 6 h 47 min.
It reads 8 h 47 min
